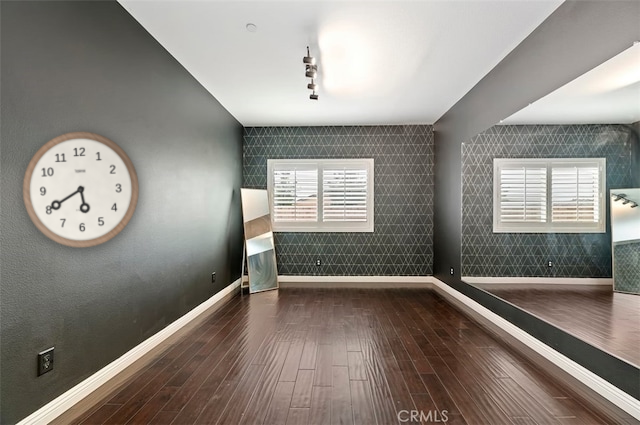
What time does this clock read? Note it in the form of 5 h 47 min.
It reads 5 h 40 min
